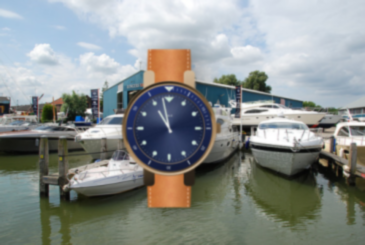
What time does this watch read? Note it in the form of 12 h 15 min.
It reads 10 h 58 min
